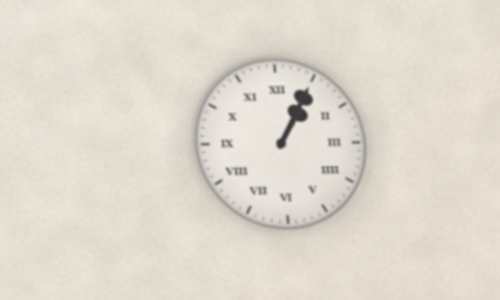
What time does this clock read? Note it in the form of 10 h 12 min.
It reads 1 h 05 min
